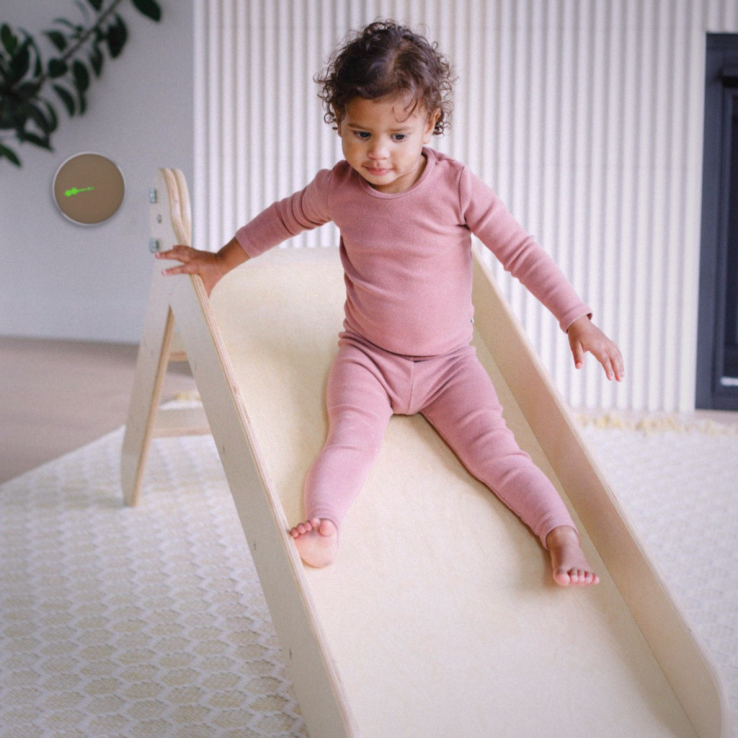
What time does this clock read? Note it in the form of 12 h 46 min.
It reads 8 h 43 min
